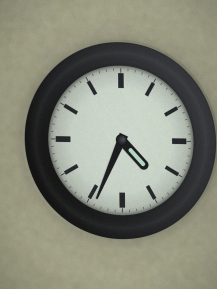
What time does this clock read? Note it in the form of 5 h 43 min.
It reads 4 h 34 min
